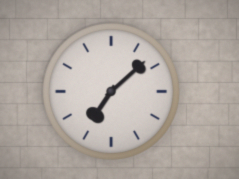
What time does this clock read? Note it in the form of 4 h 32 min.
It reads 7 h 08 min
